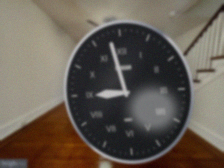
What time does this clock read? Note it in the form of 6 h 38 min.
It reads 8 h 58 min
